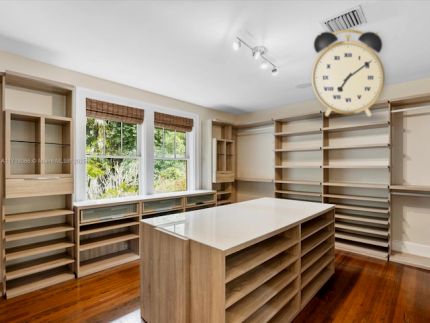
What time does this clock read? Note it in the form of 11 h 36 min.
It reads 7 h 09 min
